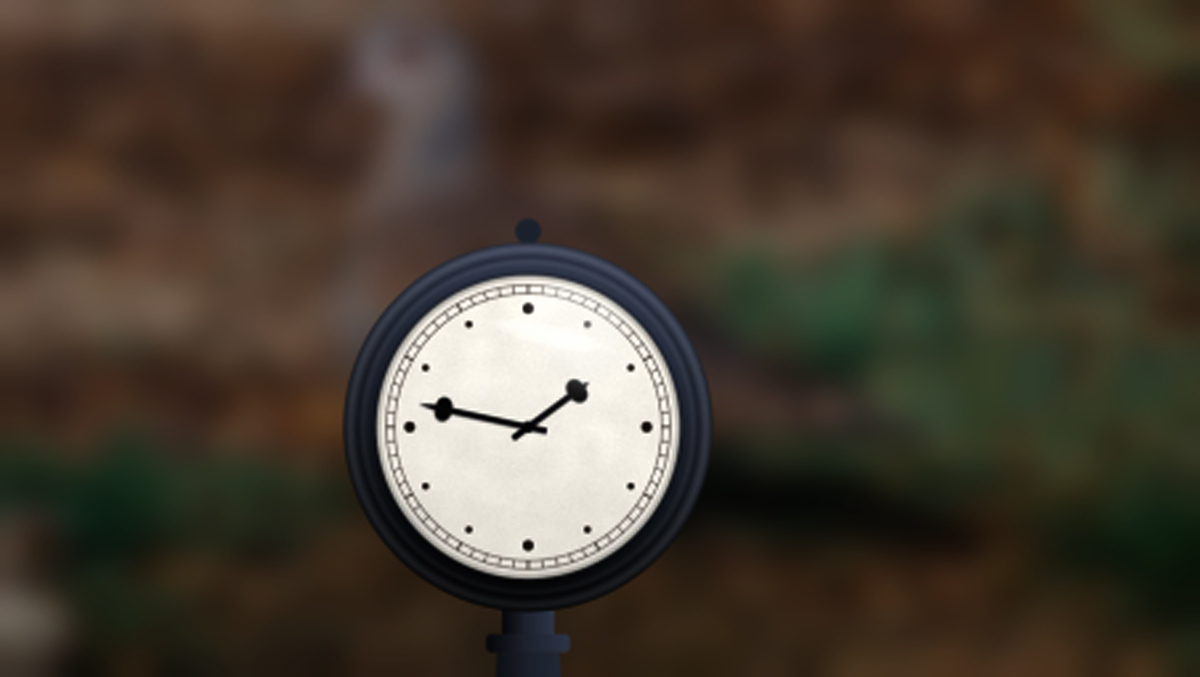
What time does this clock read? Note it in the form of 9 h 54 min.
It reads 1 h 47 min
